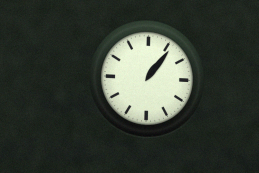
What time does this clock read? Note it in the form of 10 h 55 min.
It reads 1 h 06 min
